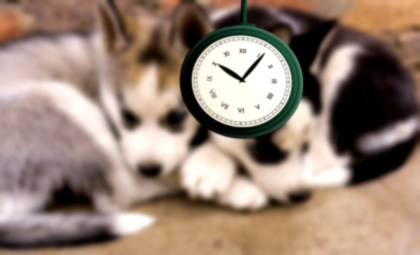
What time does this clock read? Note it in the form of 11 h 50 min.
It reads 10 h 06 min
